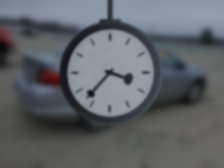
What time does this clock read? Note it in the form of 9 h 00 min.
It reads 3 h 37 min
